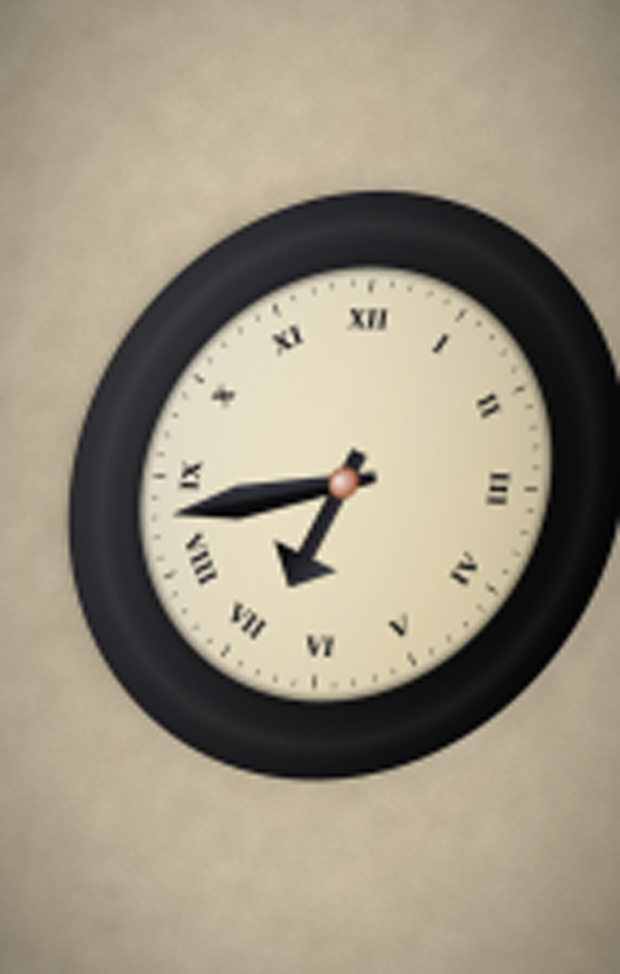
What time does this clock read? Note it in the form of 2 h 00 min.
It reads 6 h 43 min
